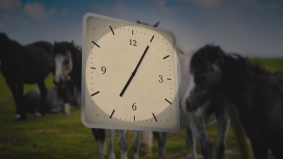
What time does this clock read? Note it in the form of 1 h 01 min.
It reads 7 h 05 min
